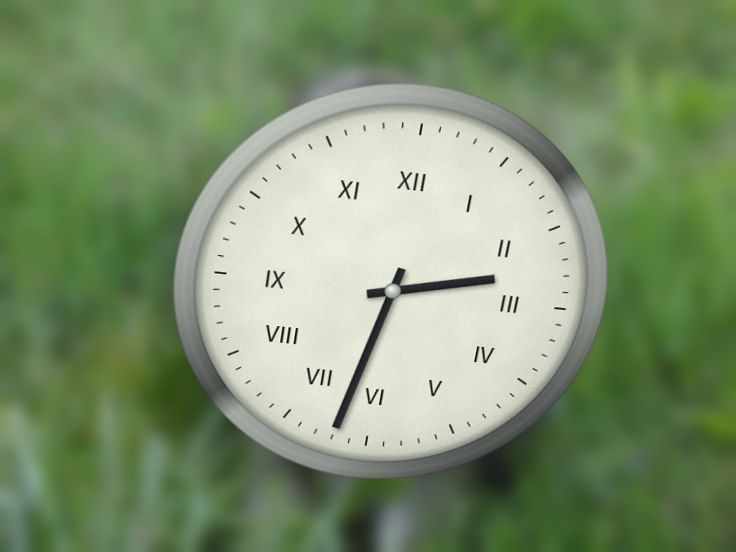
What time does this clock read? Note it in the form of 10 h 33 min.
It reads 2 h 32 min
